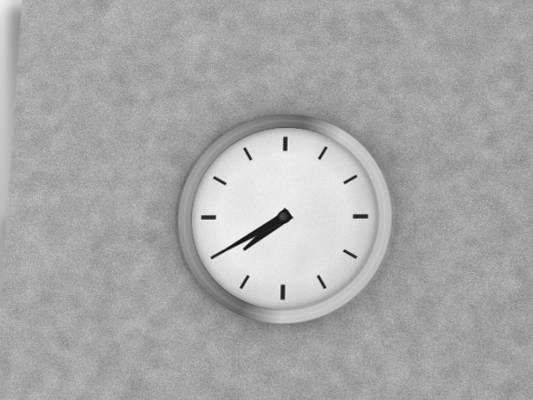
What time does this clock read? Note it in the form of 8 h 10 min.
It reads 7 h 40 min
